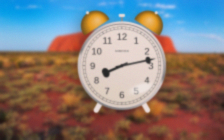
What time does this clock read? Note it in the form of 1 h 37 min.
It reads 8 h 13 min
